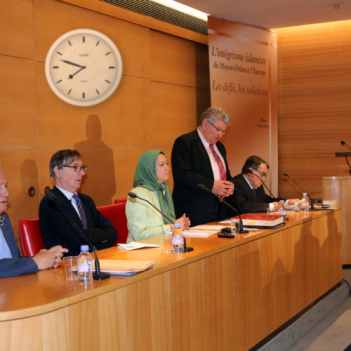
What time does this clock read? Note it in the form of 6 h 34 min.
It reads 7 h 48 min
